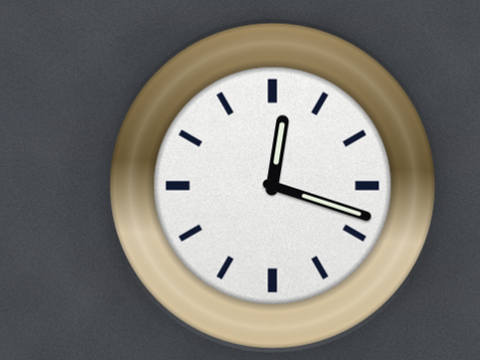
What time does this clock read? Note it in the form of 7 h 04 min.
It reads 12 h 18 min
